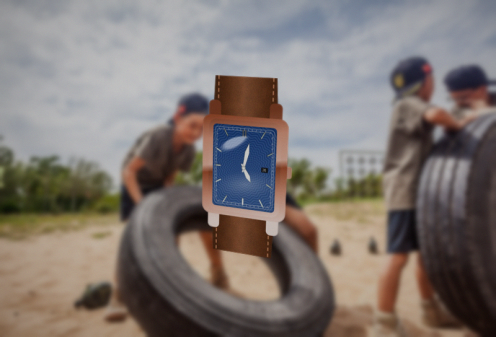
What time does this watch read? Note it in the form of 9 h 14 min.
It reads 5 h 02 min
